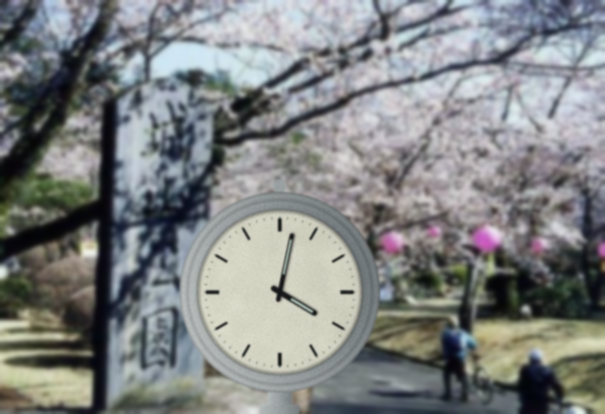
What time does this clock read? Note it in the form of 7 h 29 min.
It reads 4 h 02 min
